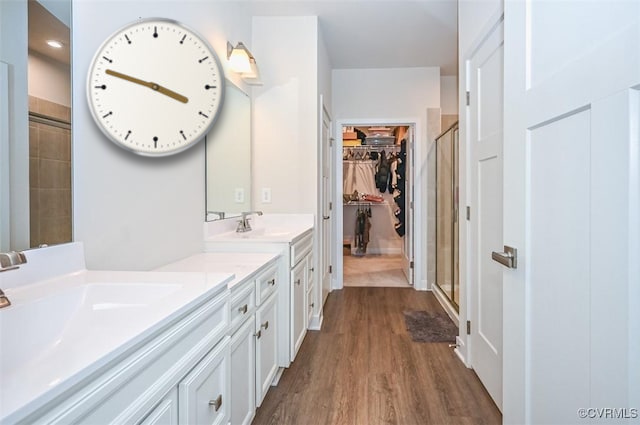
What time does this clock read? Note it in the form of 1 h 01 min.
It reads 3 h 48 min
